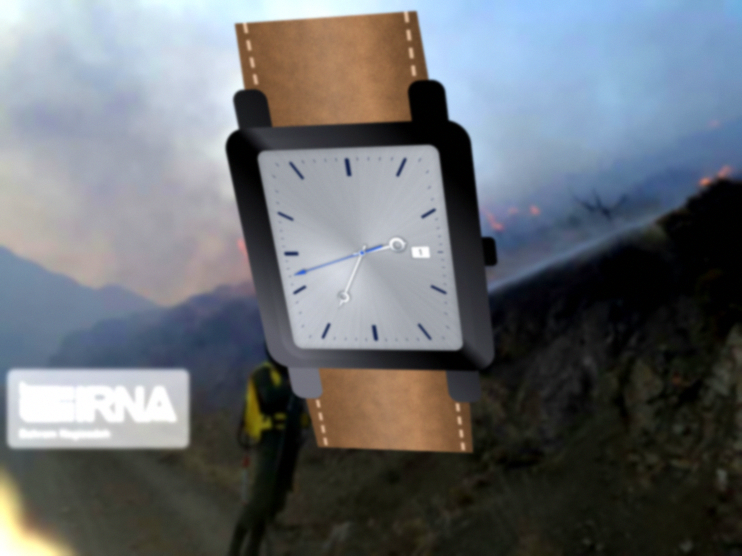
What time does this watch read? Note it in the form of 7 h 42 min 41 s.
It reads 2 h 34 min 42 s
